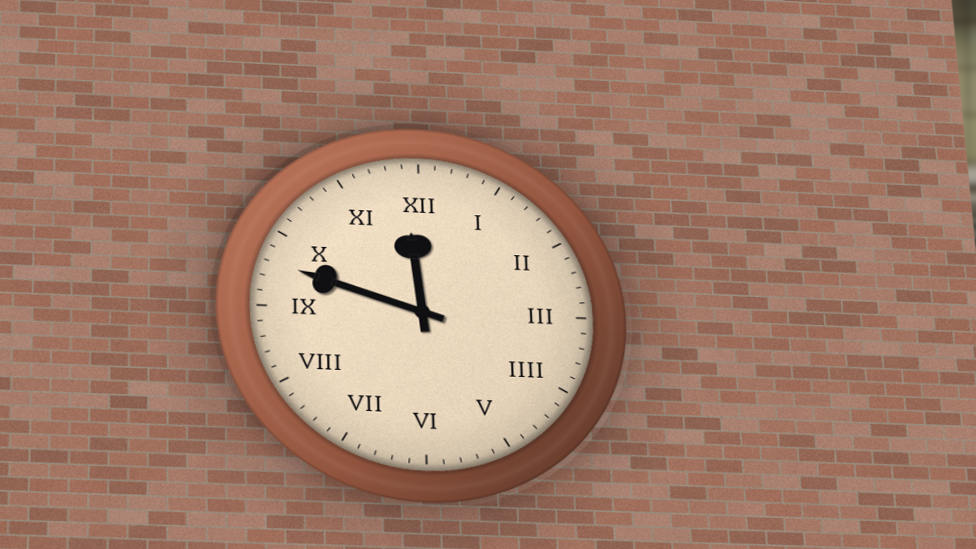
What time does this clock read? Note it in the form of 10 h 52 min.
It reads 11 h 48 min
